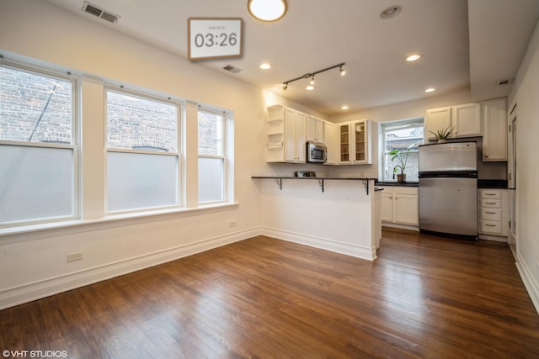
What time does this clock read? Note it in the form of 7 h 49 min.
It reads 3 h 26 min
